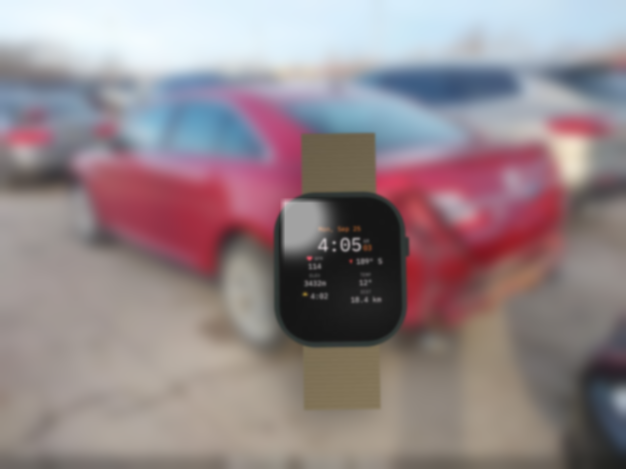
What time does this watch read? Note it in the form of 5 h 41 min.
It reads 4 h 05 min
